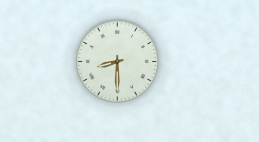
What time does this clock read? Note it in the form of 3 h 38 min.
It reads 8 h 30 min
